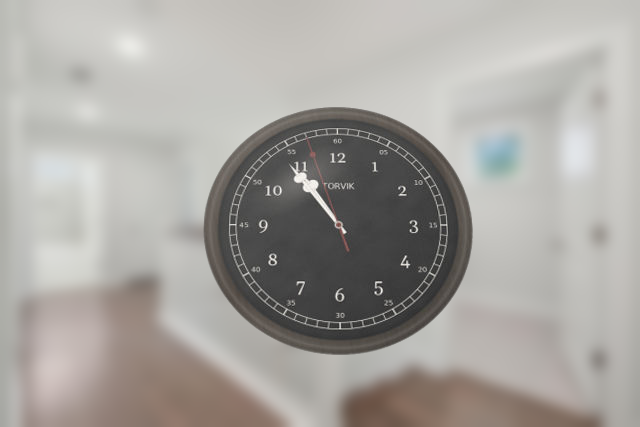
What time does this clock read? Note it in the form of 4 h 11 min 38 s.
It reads 10 h 53 min 57 s
